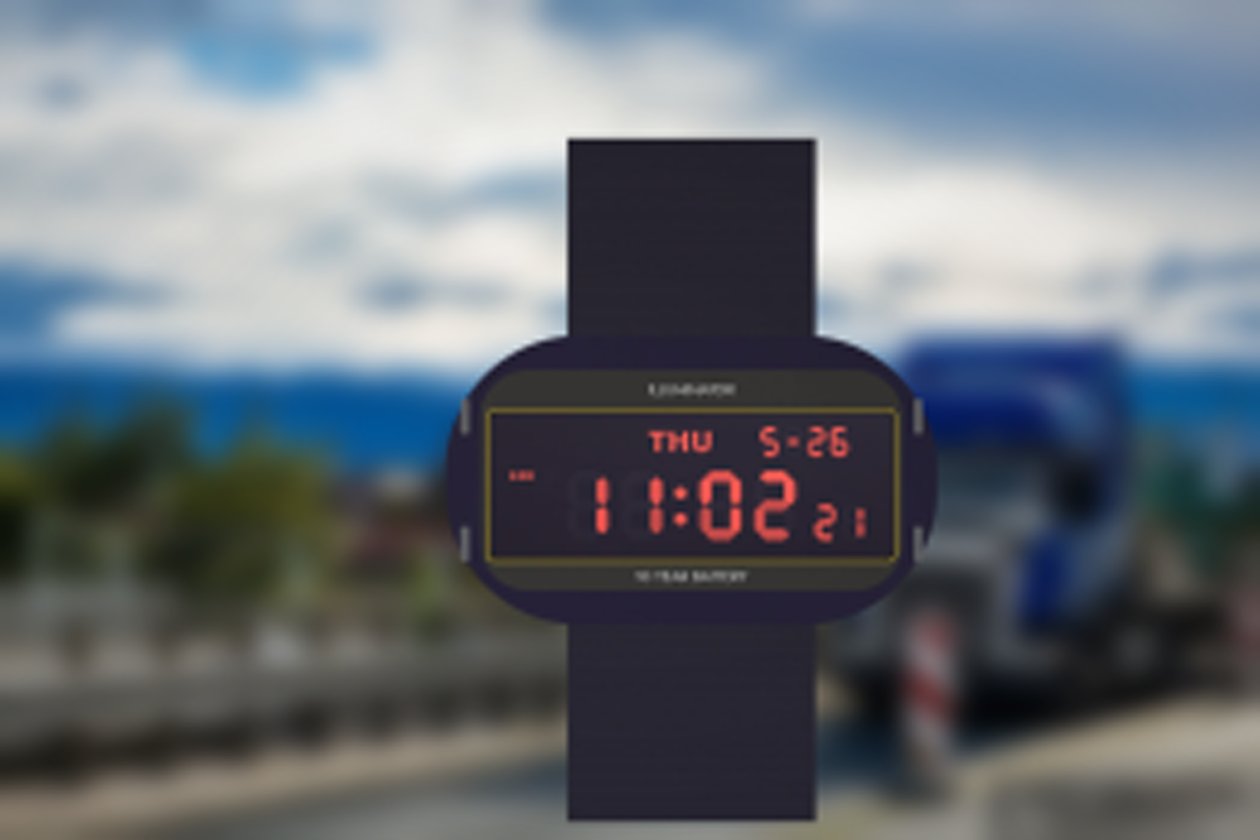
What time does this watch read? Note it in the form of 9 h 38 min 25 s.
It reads 11 h 02 min 21 s
